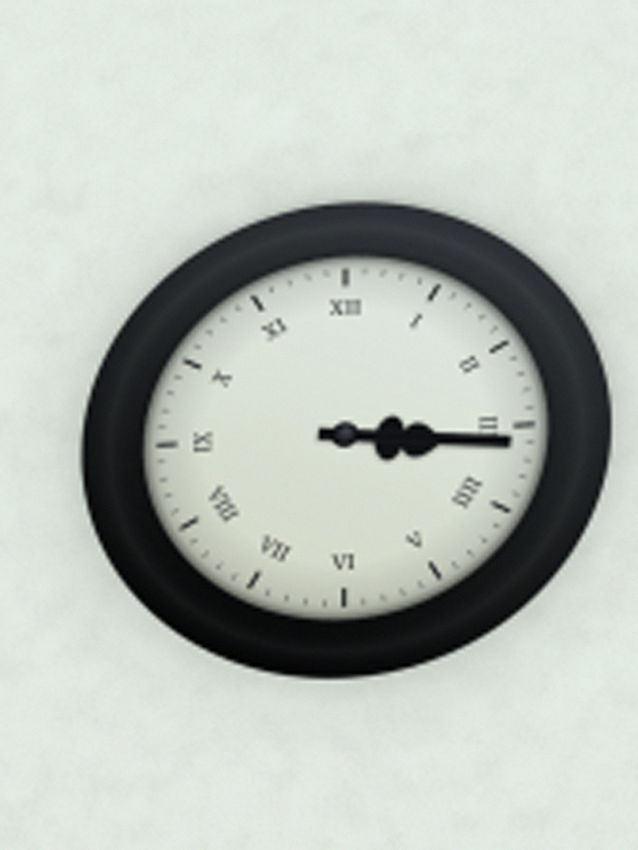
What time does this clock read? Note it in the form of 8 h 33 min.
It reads 3 h 16 min
